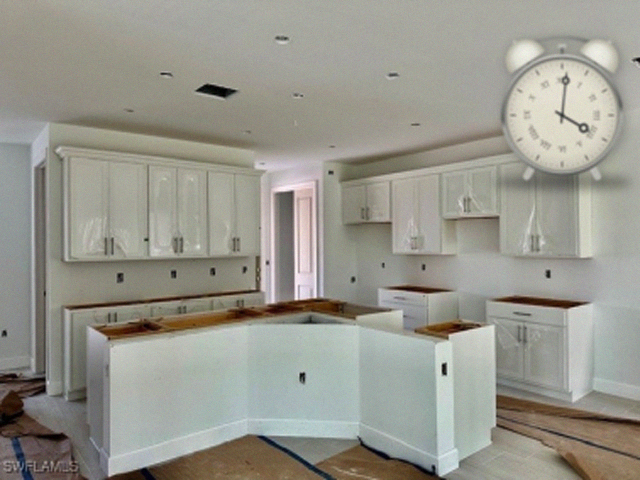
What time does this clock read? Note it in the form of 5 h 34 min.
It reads 4 h 01 min
